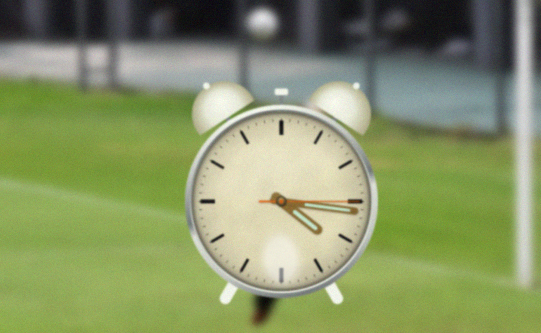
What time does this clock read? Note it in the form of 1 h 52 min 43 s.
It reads 4 h 16 min 15 s
